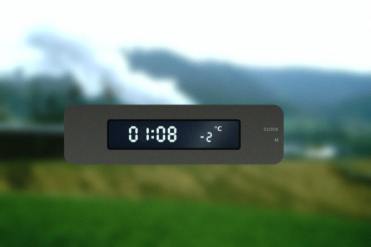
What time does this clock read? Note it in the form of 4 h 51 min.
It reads 1 h 08 min
